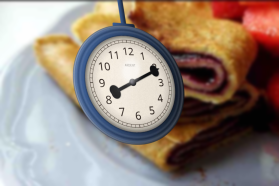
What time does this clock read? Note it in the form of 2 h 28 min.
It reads 8 h 11 min
